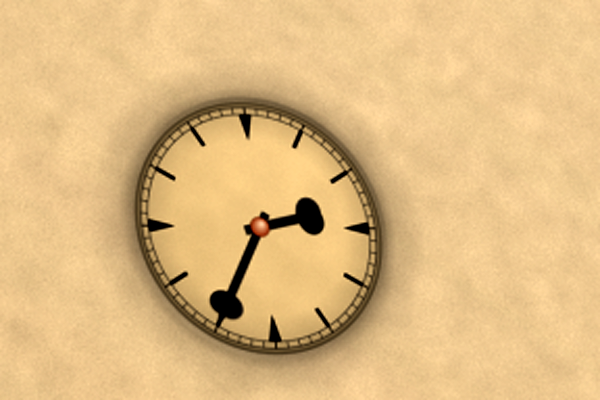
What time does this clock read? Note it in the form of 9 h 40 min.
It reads 2 h 35 min
